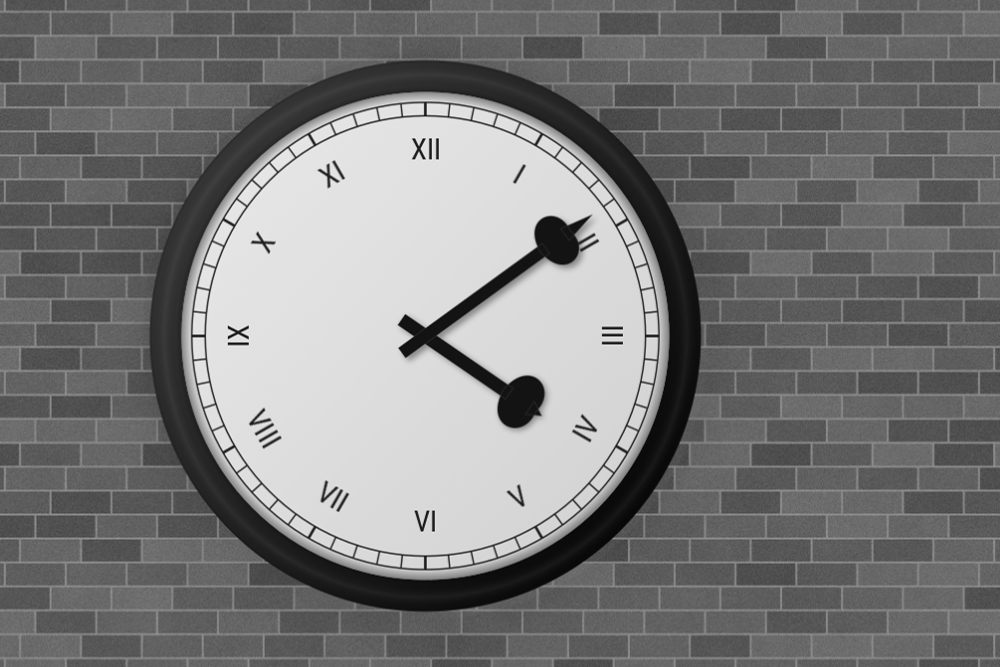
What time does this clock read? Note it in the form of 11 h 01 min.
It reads 4 h 09 min
